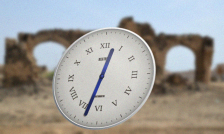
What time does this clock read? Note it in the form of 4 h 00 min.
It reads 12 h 33 min
